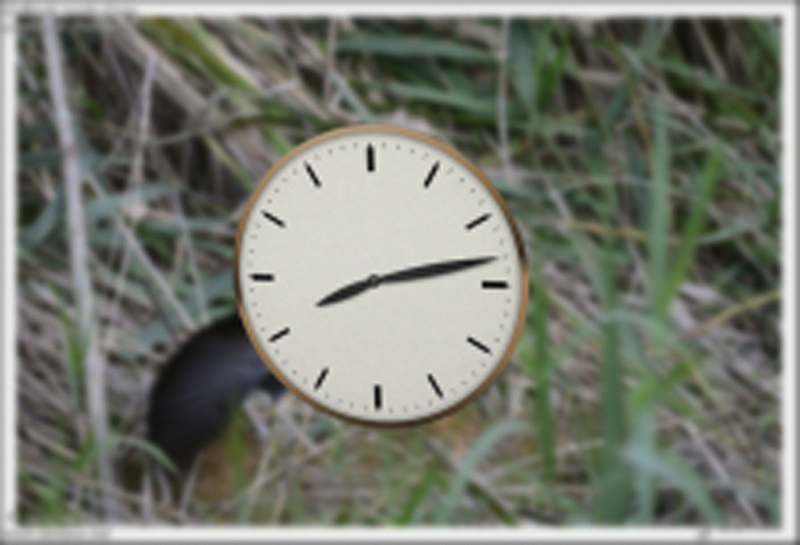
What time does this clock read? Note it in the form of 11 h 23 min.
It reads 8 h 13 min
